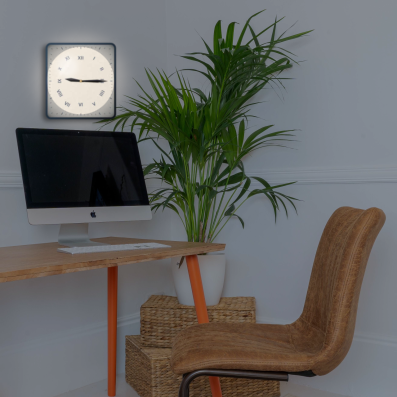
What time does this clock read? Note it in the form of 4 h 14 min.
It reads 9 h 15 min
